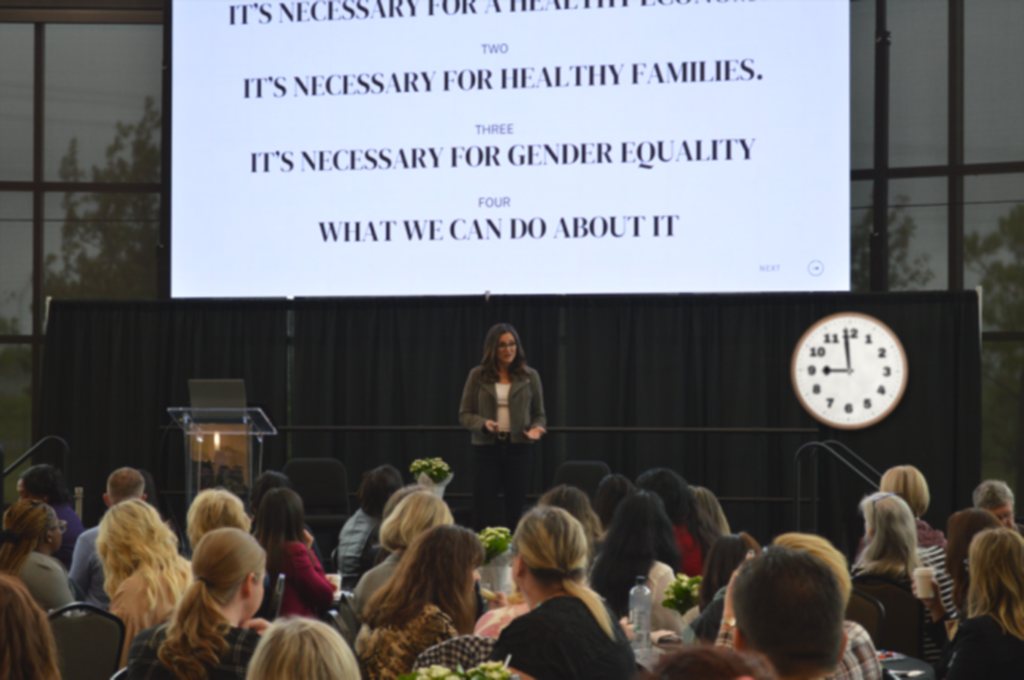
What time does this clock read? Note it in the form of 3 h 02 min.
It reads 8 h 59 min
